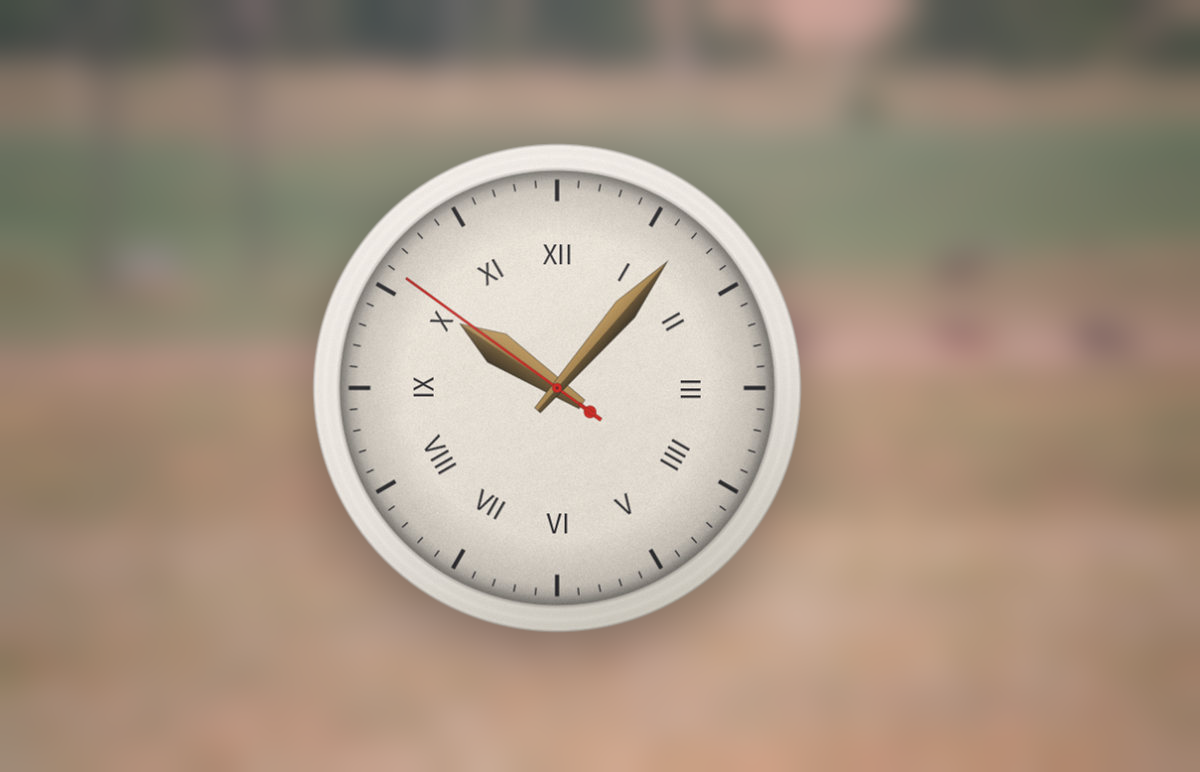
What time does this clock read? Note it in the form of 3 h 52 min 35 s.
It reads 10 h 06 min 51 s
